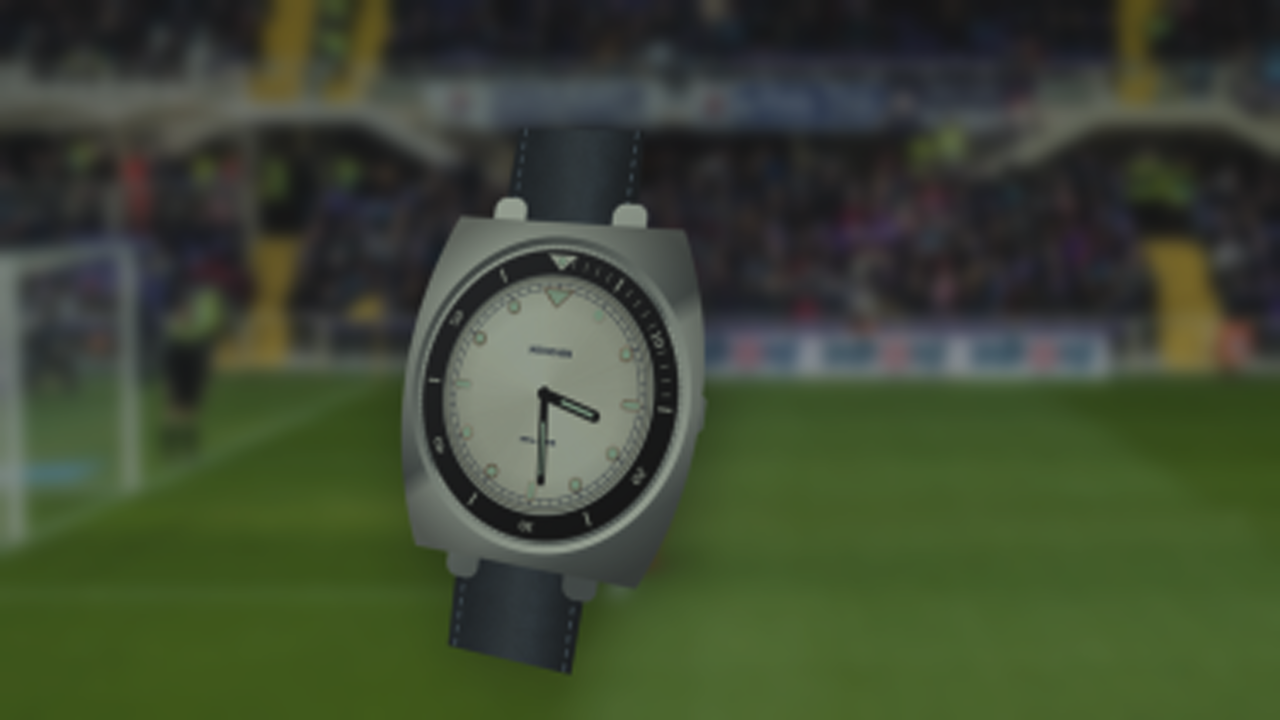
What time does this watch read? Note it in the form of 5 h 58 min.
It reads 3 h 29 min
